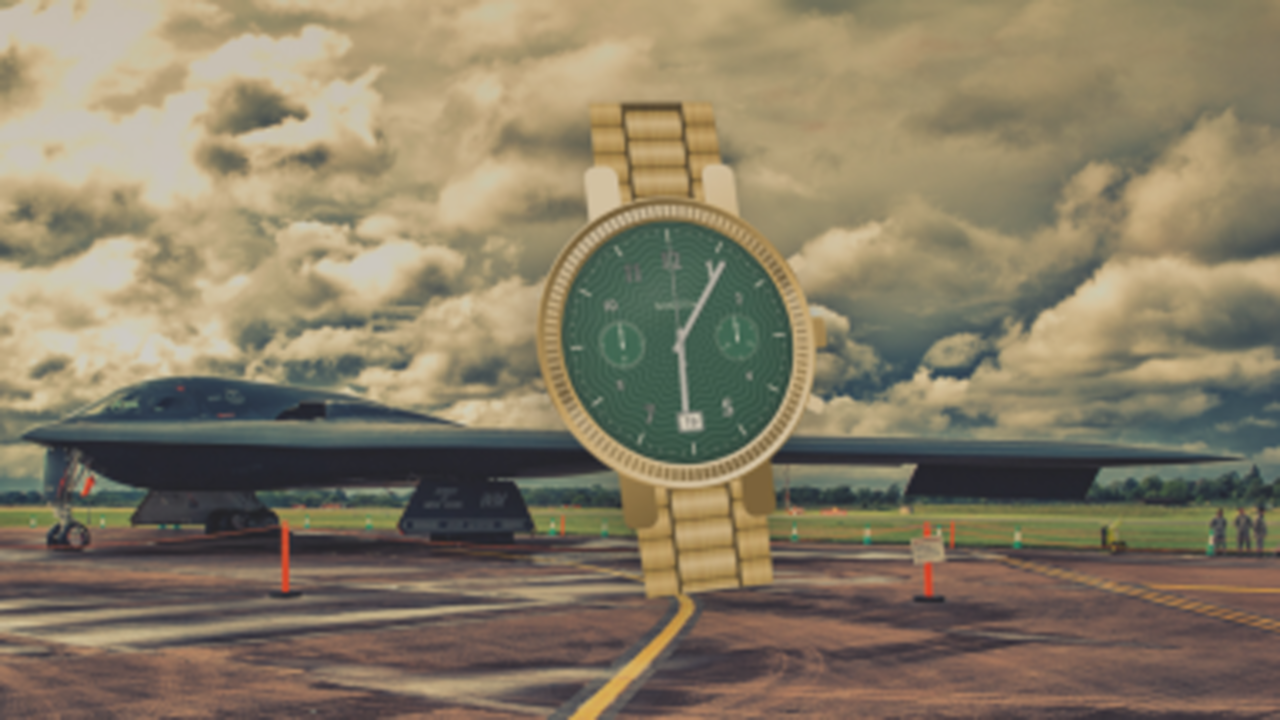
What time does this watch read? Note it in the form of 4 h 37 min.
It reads 6 h 06 min
